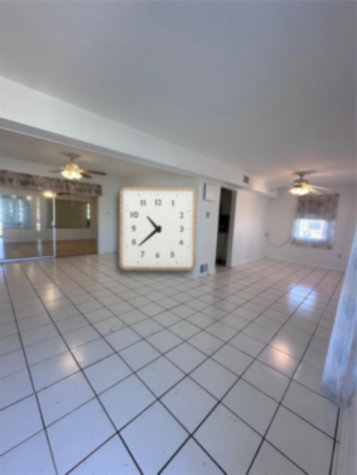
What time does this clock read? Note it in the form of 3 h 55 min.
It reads 10 h 38 min
